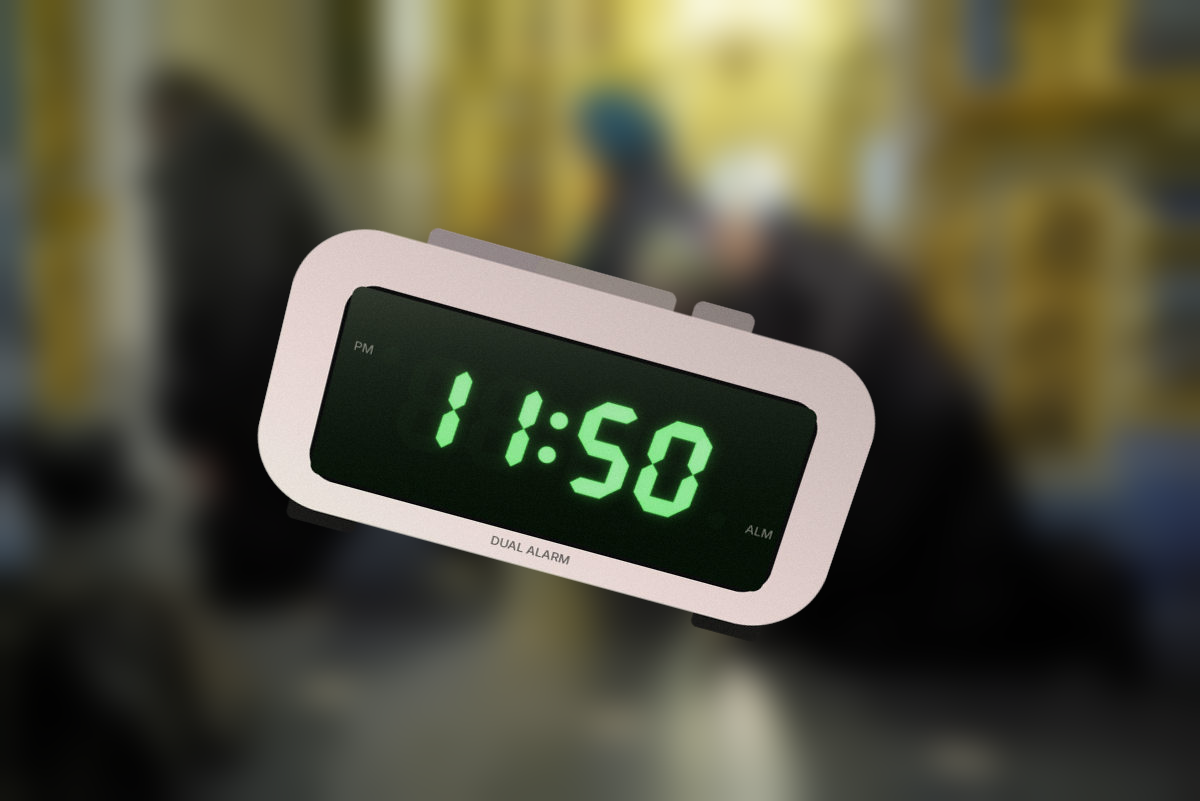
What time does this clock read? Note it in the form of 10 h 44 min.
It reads 11 h 50 min
